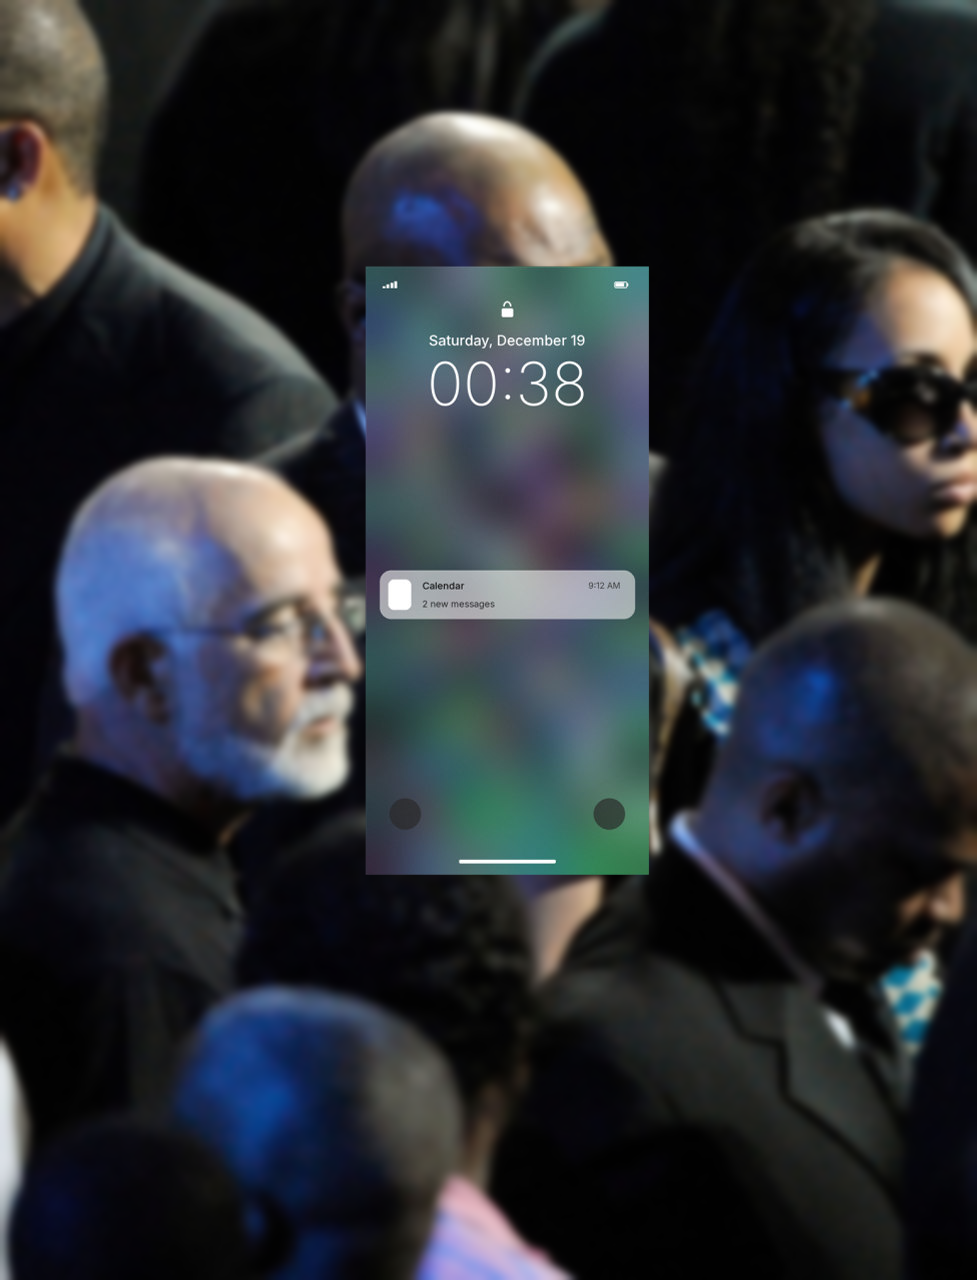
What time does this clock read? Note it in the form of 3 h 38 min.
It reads 0 h 38 min
